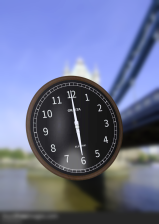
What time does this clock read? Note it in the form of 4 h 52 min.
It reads 6 h 00 min
